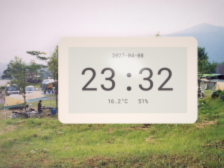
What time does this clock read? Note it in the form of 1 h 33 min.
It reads 23 h 32 min
